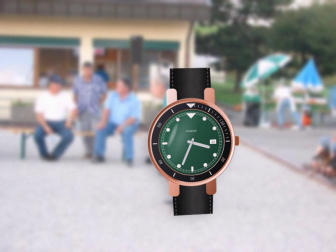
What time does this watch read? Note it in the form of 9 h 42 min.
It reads 3 h 34 min
